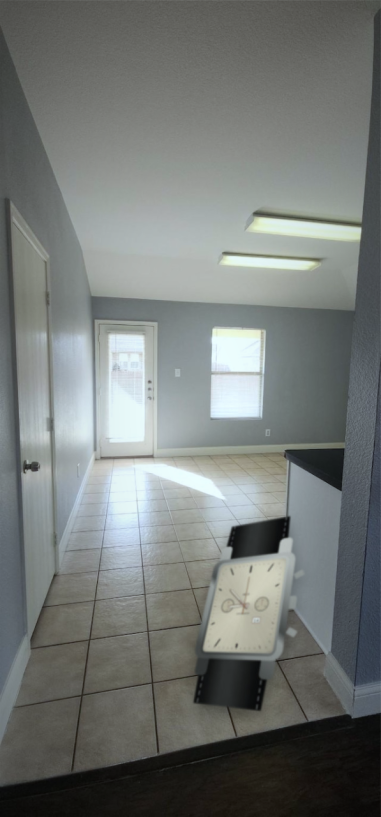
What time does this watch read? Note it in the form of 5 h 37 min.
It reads 8 h 52 min
